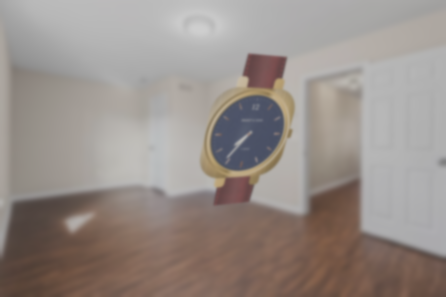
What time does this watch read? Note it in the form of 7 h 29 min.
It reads 7 h 36 min
